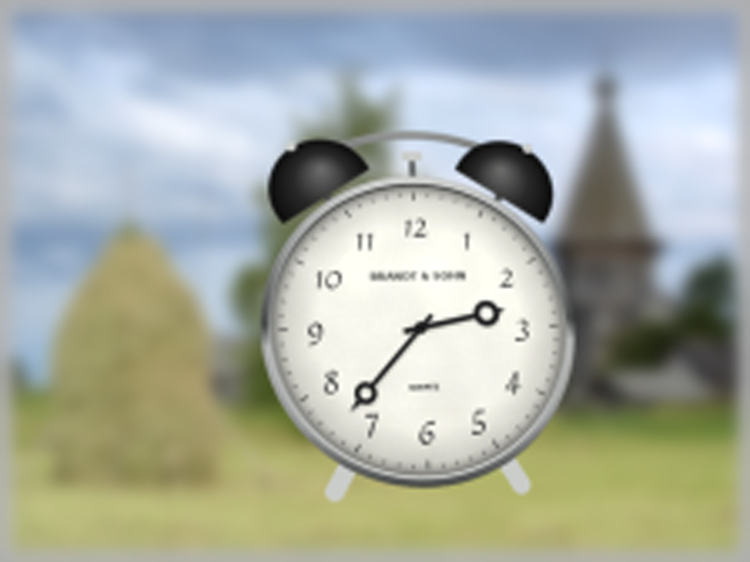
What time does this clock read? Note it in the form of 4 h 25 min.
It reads 2 h 37 min
